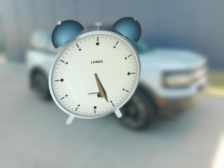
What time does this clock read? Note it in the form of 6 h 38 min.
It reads 5 h 26 min
